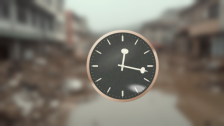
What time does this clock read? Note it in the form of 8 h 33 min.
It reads 12 h 17 min
